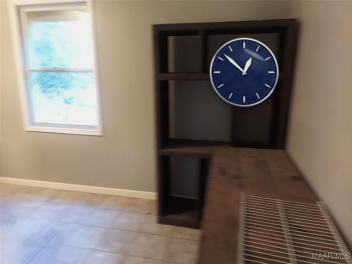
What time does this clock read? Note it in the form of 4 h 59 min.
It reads 12 h 52 min
